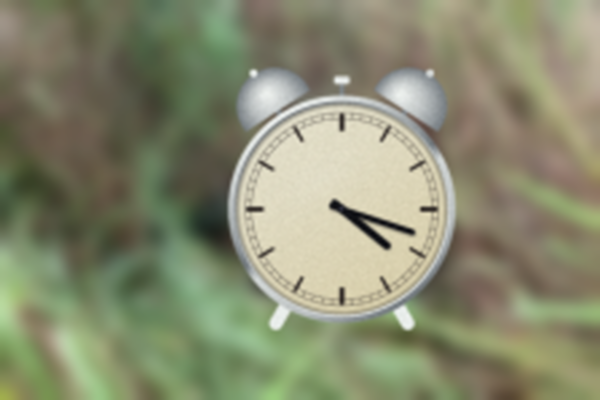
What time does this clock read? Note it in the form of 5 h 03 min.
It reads 4 h 18 min
